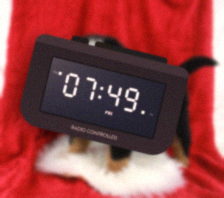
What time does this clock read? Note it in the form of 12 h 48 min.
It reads 7 h 49 min
